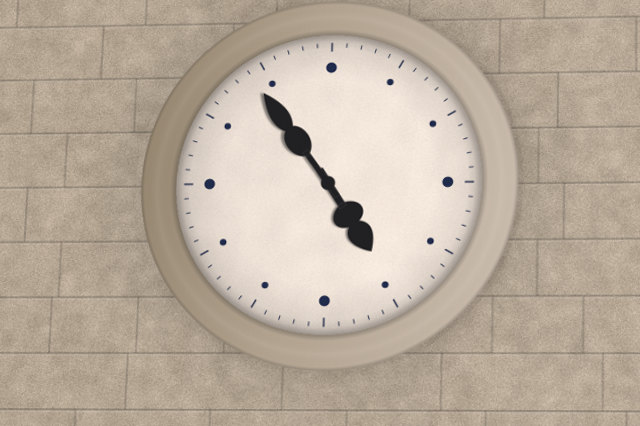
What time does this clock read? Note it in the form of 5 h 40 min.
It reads 4 h 54 min
